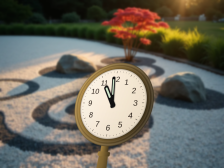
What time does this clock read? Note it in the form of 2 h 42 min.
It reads 10 h 59 min
